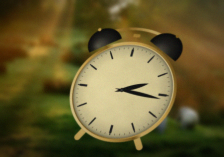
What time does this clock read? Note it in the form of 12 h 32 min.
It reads 2 h 16 min
